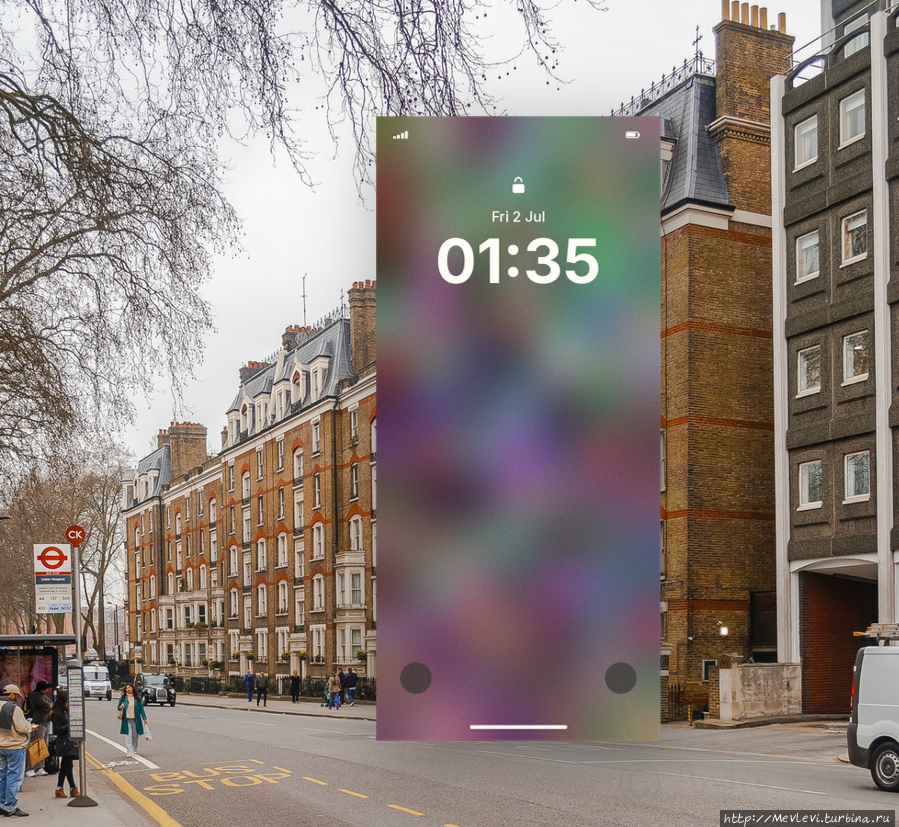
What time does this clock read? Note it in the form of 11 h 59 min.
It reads 1 h 35 min
